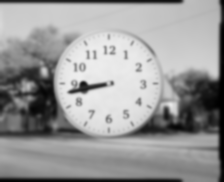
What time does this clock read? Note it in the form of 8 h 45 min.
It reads 8 h 43 min
